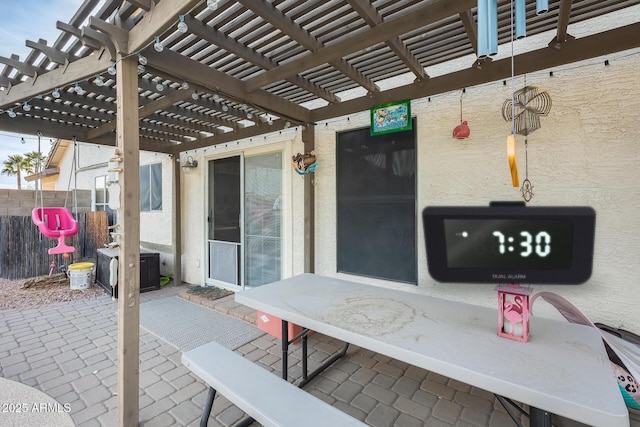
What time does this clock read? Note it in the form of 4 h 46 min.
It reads 7 h 30 min
